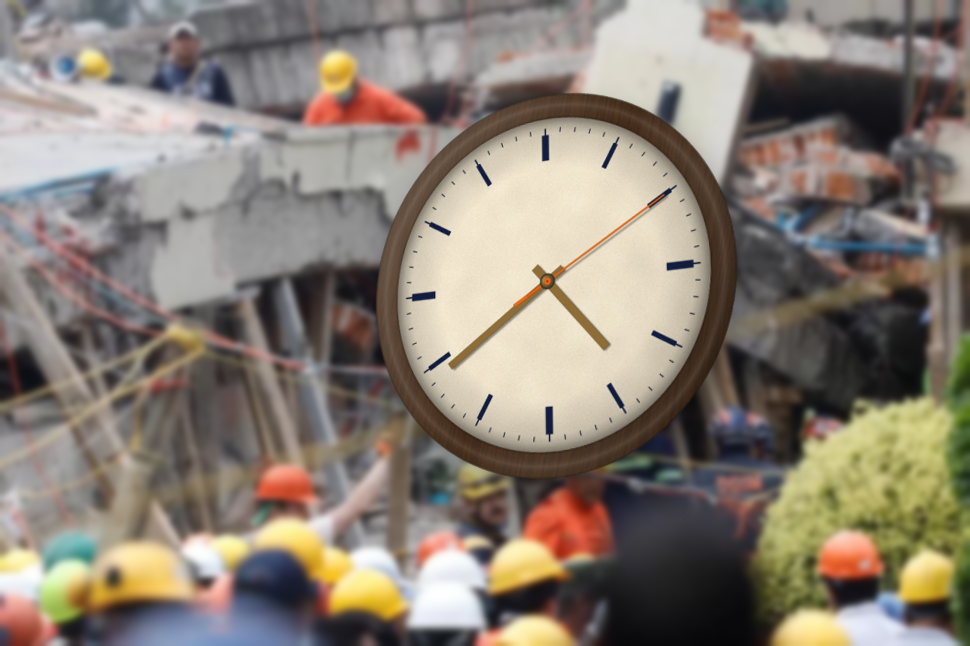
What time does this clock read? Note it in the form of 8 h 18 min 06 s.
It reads 4 h 39 min 10 s
